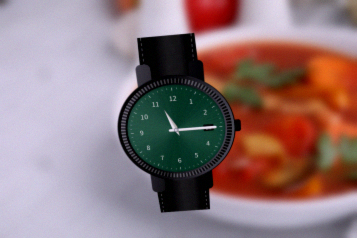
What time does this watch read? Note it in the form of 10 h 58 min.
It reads 11 h 15 min
